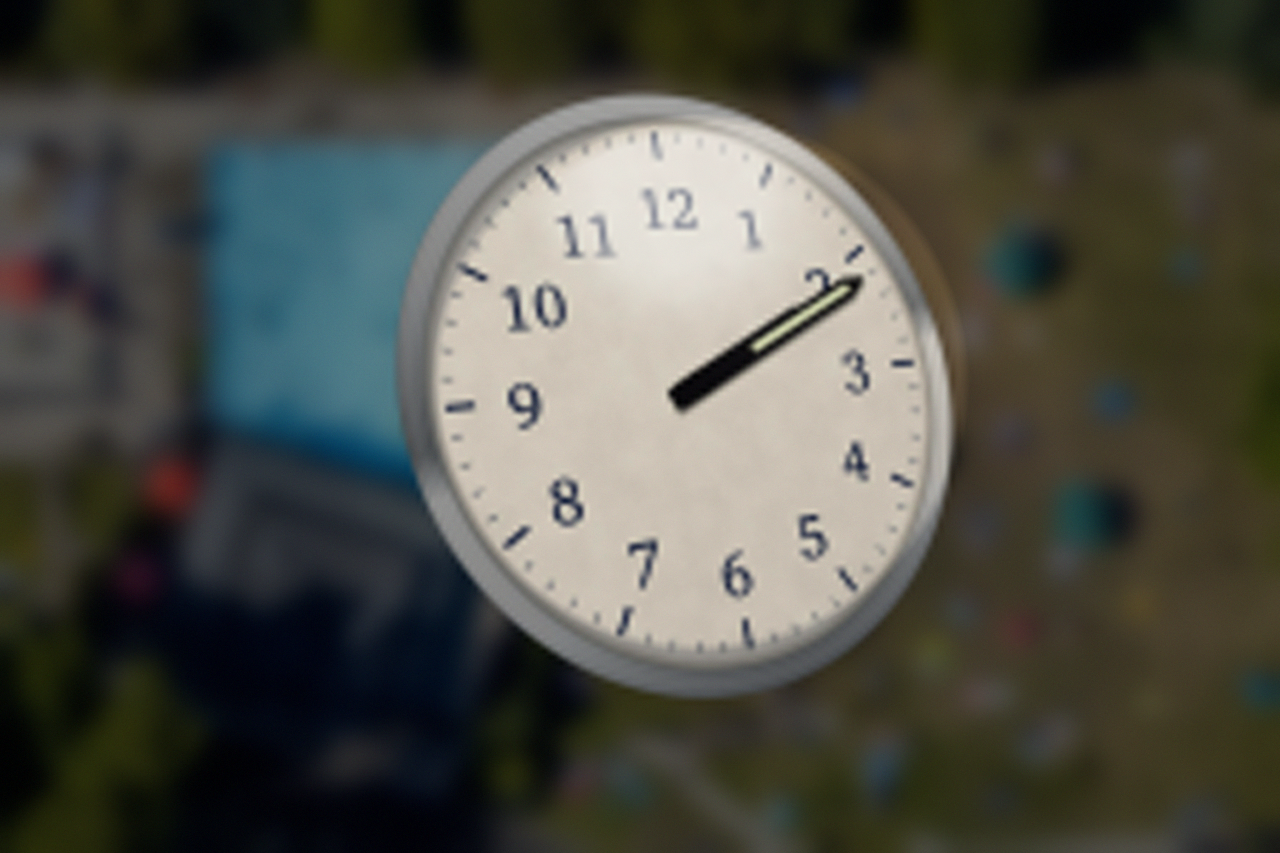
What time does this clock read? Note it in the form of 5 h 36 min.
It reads 2 h 11 min
